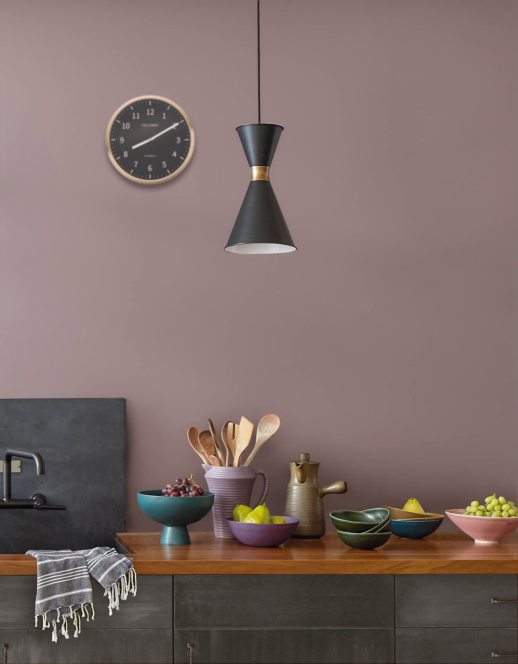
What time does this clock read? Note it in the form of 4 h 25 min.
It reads 8 h 10 min
